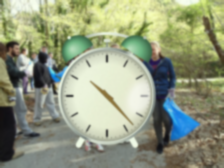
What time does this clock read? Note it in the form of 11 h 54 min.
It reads 10 h 23 min
